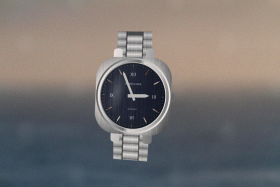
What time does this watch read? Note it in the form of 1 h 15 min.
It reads 2 h 56 min
